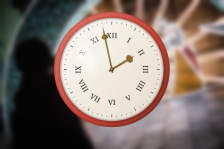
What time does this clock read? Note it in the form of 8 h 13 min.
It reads 1 h 58 min
